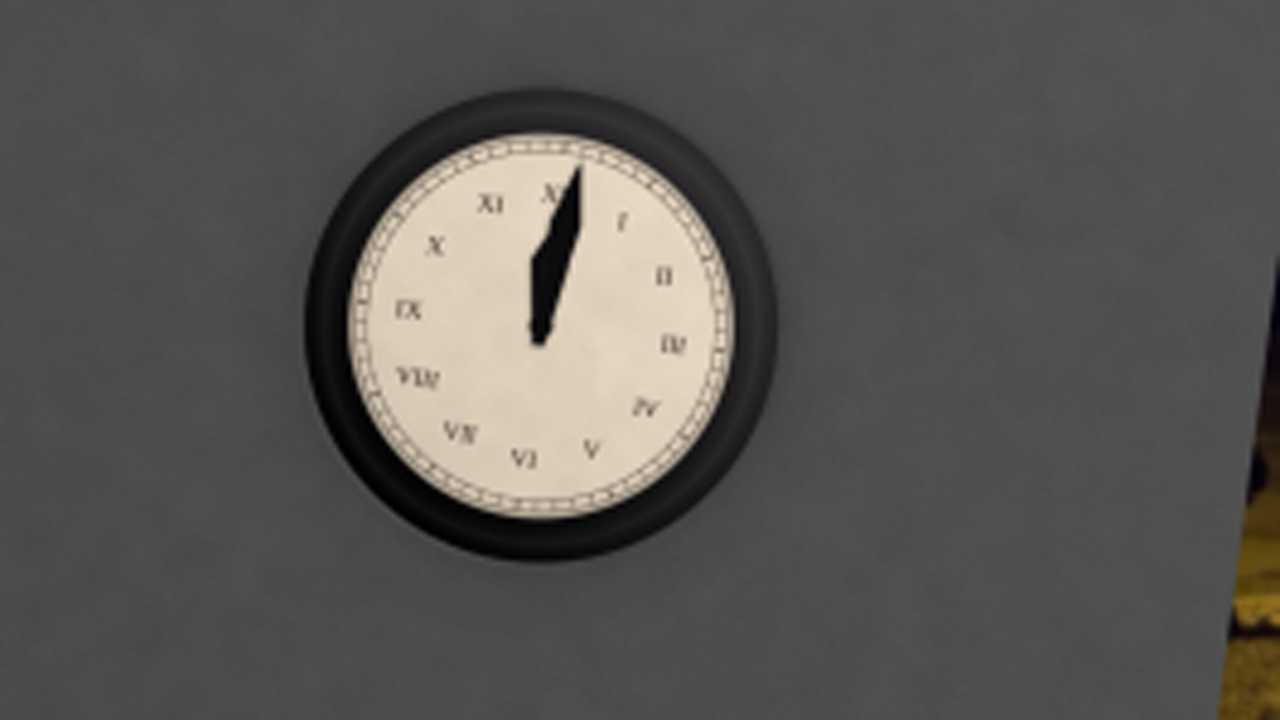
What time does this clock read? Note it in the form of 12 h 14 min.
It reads 12 h 01 min
